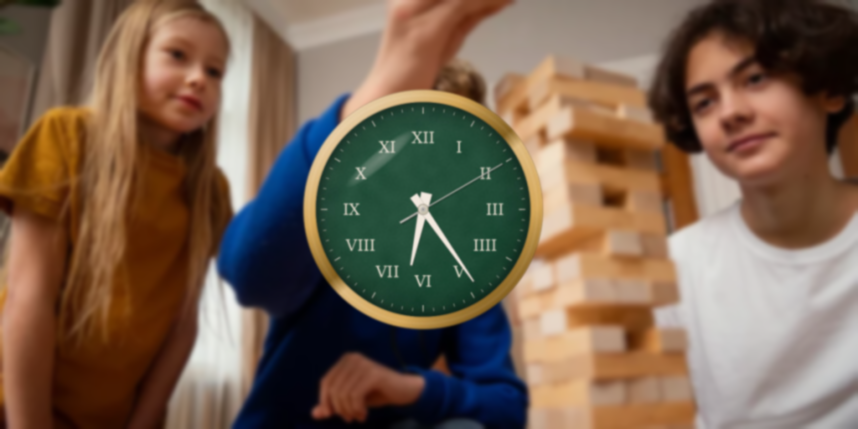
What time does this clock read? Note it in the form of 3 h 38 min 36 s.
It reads 6 h 24 min 10 s
